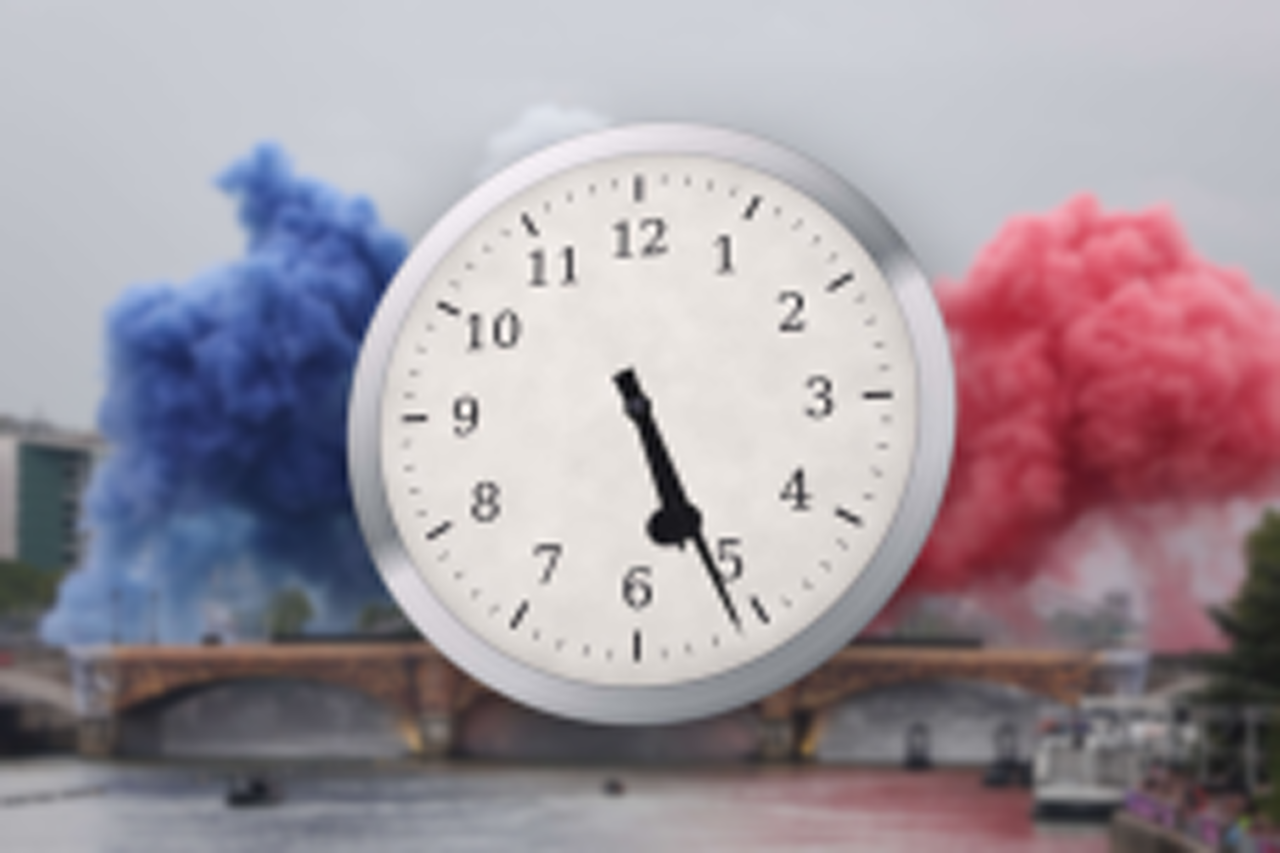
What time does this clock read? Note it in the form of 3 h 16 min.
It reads 5 h 26 min
